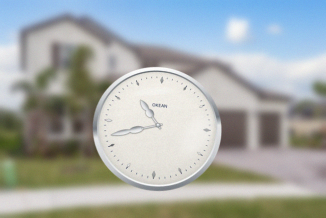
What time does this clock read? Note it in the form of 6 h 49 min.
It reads 10 h 42 min
